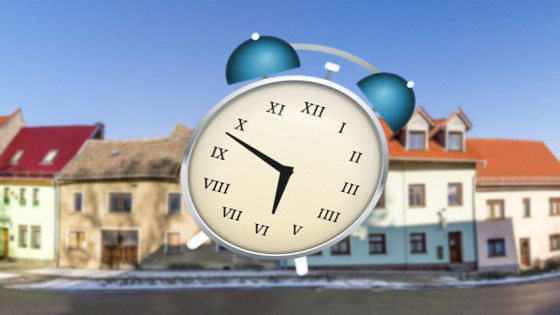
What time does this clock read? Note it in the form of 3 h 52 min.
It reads 5 h 48 min
